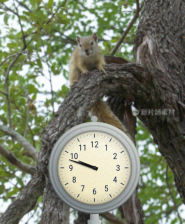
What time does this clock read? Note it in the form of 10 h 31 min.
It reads 9 h 48 min
